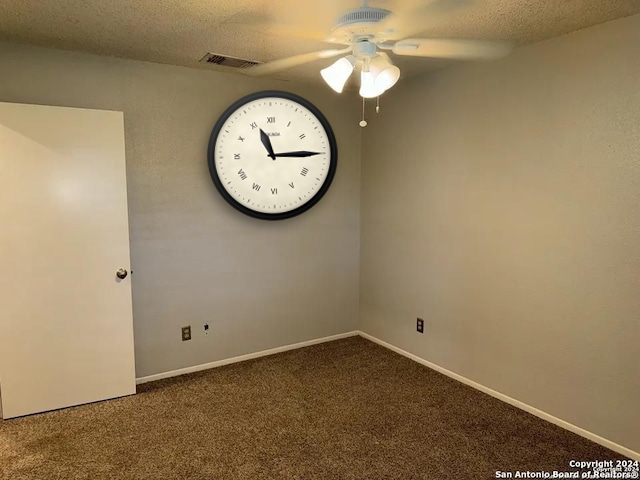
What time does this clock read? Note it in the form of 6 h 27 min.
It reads 11 h 15 min
